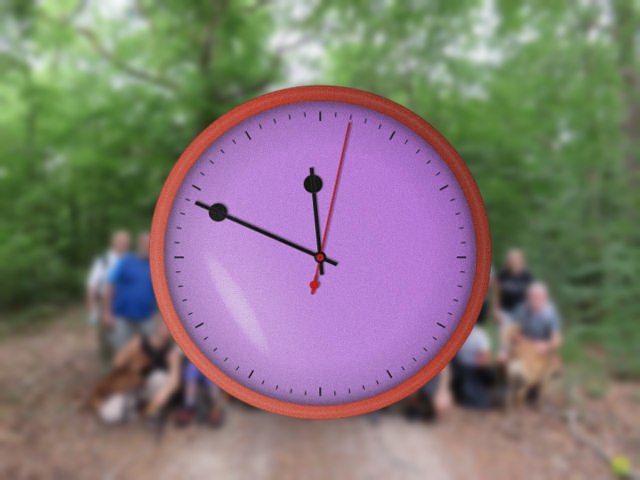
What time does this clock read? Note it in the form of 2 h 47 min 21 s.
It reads 11 h 49 min 02 s
